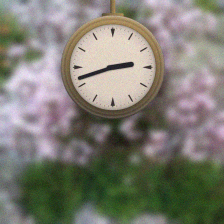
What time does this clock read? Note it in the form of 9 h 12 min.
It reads 2 h 42 min
